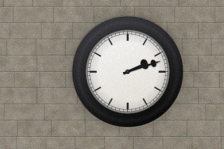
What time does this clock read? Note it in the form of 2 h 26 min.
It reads 2 h 12 min
